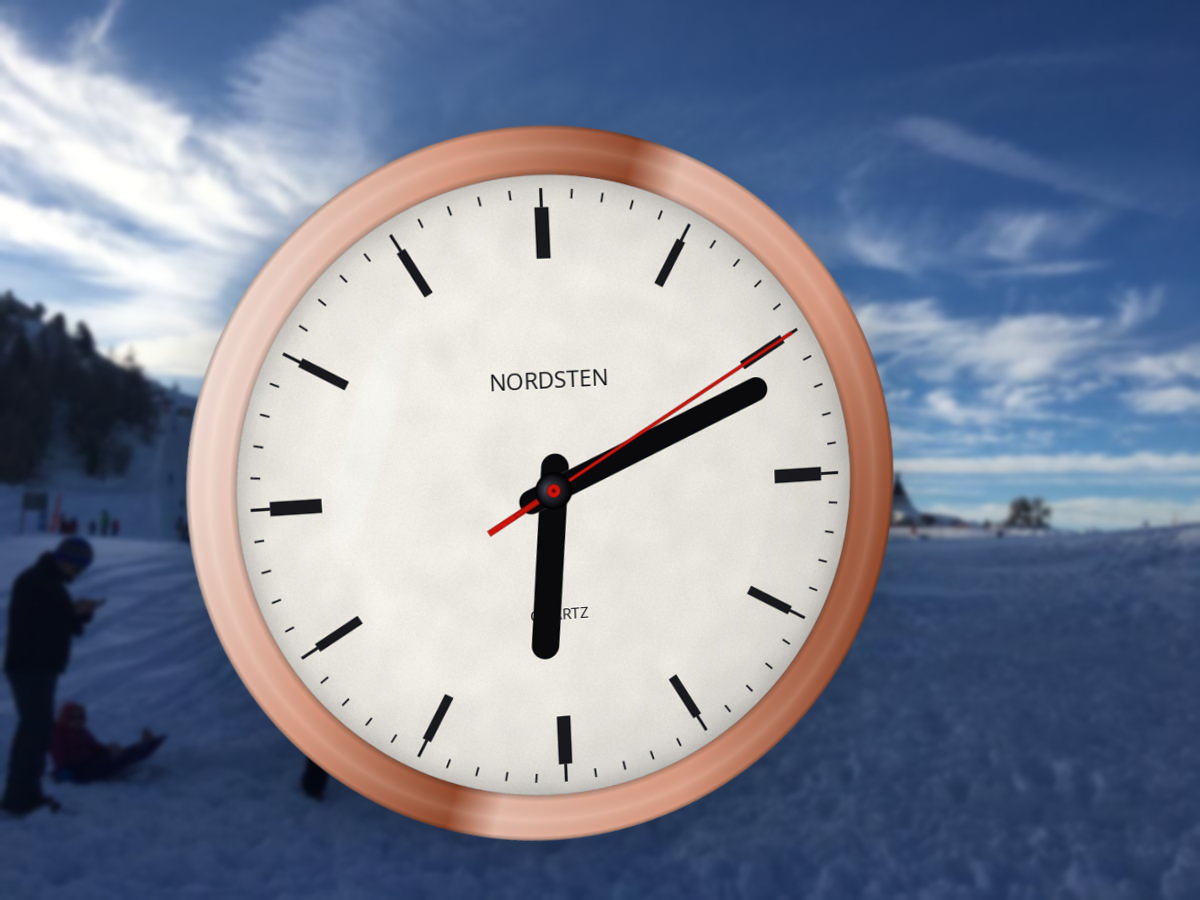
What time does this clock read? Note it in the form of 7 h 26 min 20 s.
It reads 6 h 11 min 10 s
